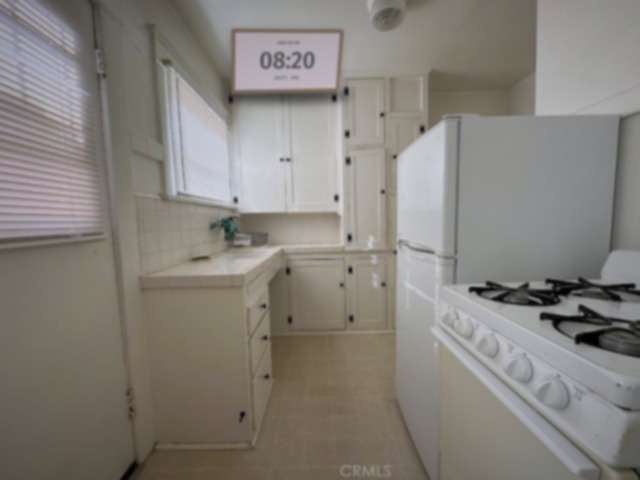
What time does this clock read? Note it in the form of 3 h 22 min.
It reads 8 h 20 min
